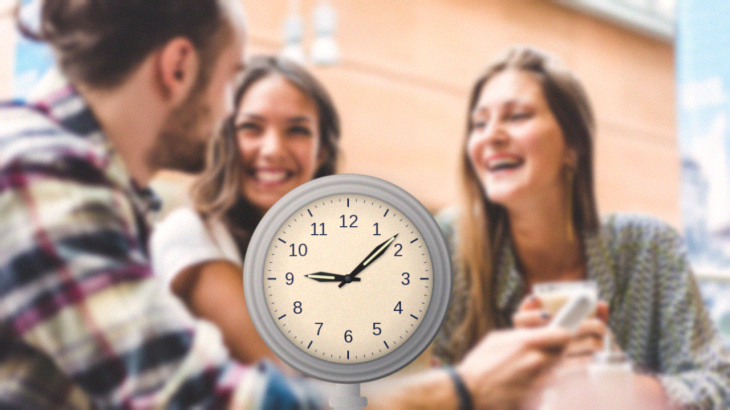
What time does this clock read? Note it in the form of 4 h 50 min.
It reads 9 h 08 min
